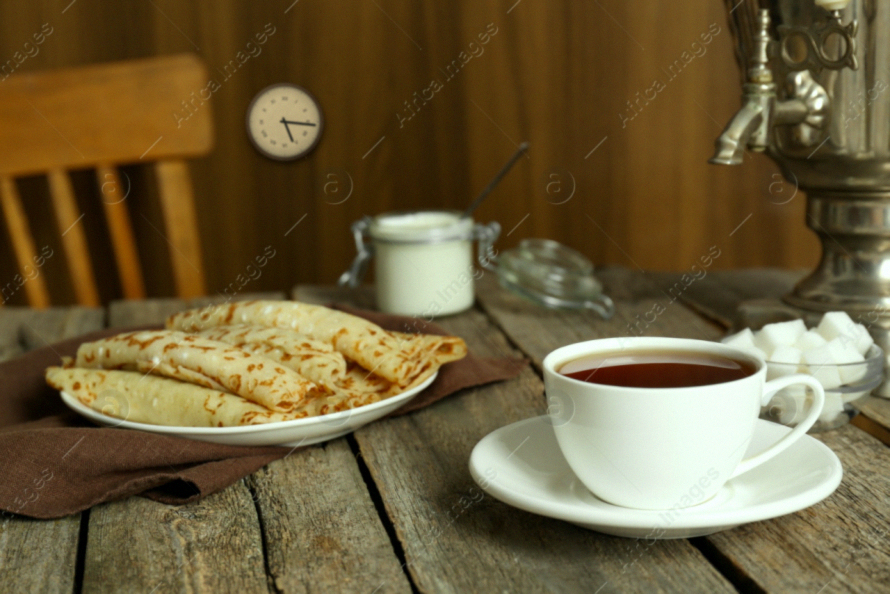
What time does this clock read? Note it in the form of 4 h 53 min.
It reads 5 h 16 min
